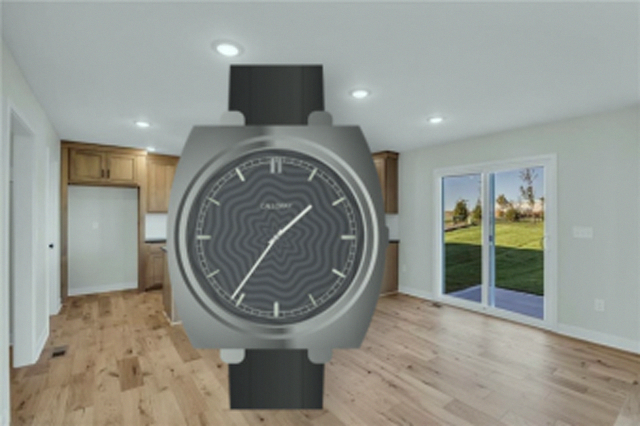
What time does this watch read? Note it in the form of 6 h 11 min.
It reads 1 h 36 min
